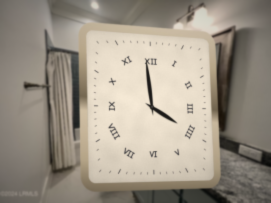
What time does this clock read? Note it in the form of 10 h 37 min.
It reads 3 h 59 min
